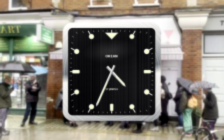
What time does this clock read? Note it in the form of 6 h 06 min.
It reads 4 h 34 min
